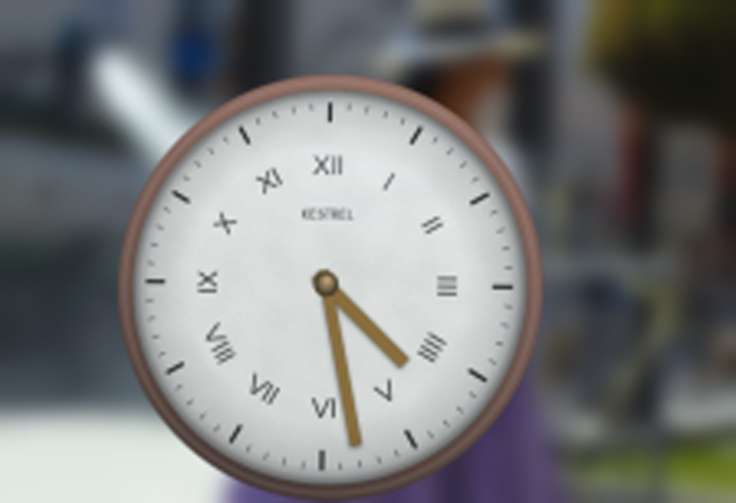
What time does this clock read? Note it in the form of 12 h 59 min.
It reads 4 h 28 min
